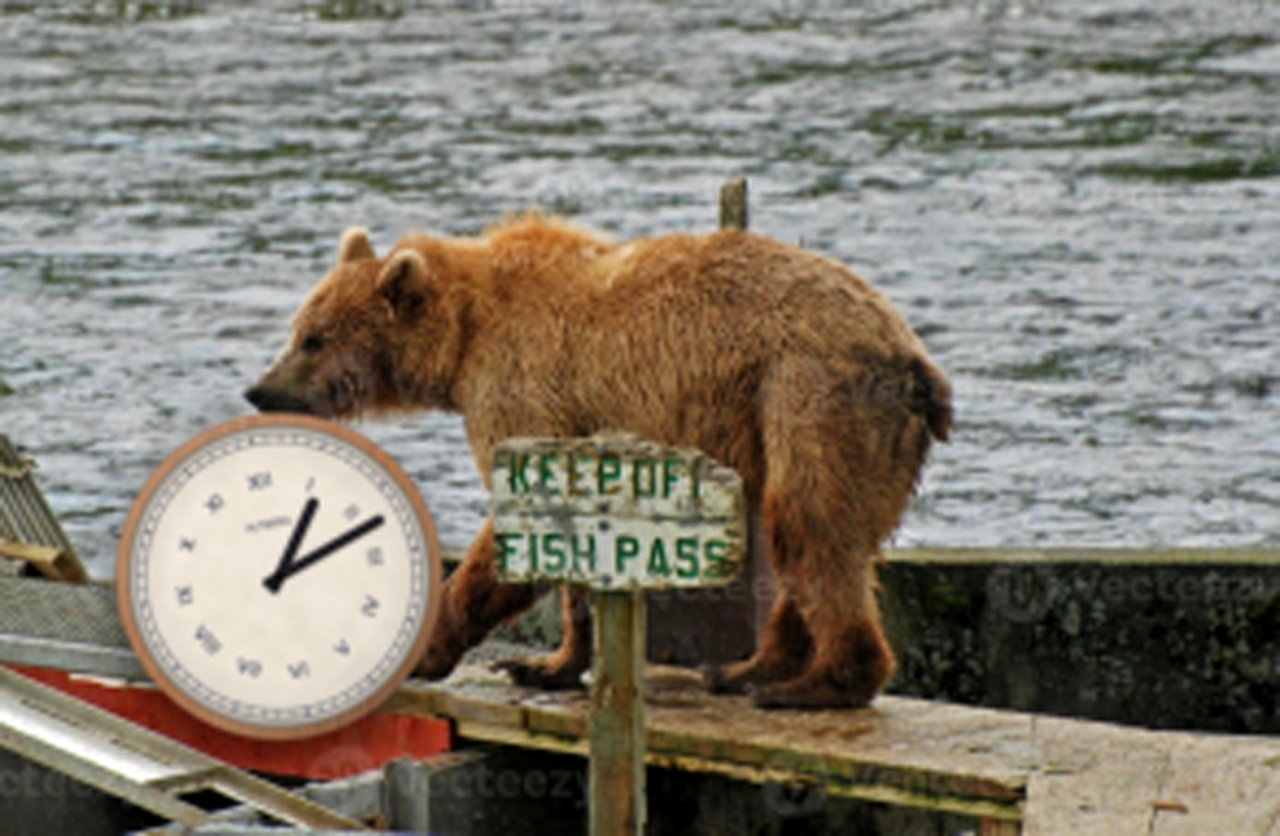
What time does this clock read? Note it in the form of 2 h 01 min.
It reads 1 h 12 min
